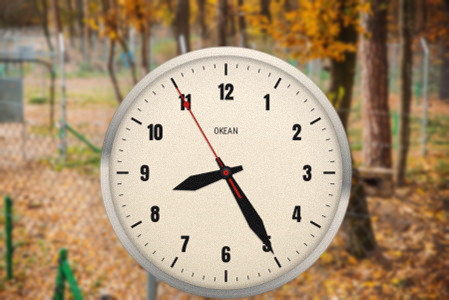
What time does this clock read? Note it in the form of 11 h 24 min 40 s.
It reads 8 h 24 min 55 s
